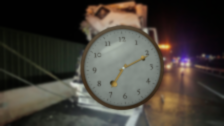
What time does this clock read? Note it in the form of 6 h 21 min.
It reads 7 h 11 min
